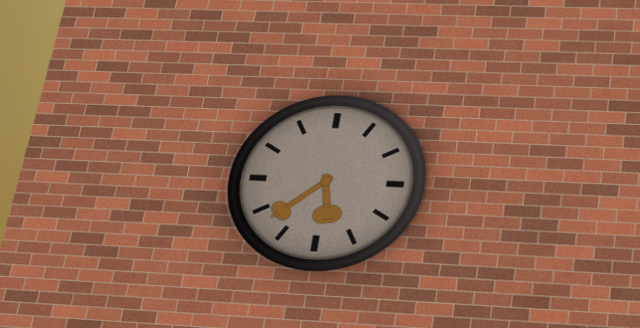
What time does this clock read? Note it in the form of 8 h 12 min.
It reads 5 h 38 min
